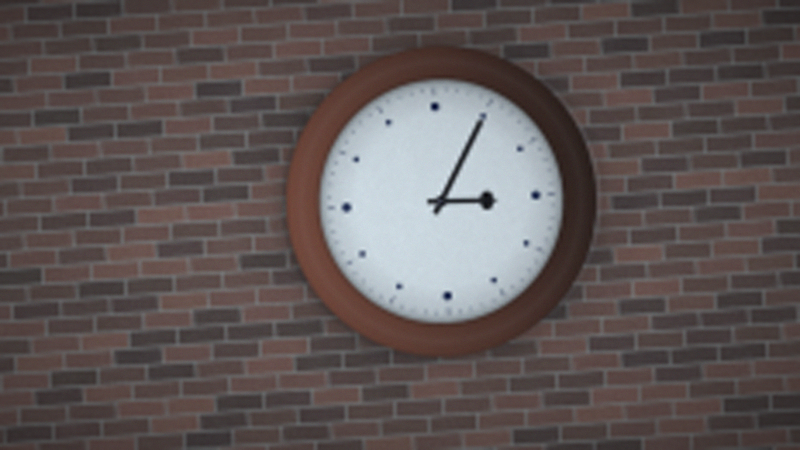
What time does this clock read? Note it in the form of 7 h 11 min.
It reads 3 h 05 min
